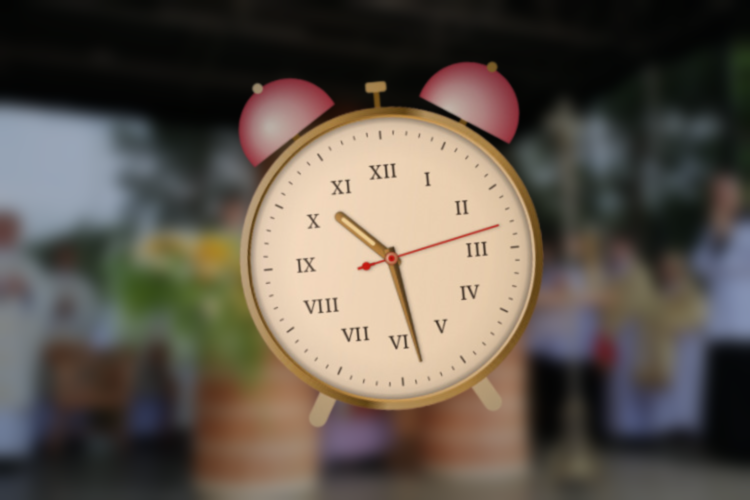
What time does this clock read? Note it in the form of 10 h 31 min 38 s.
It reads 10 h 28 min 13 s
